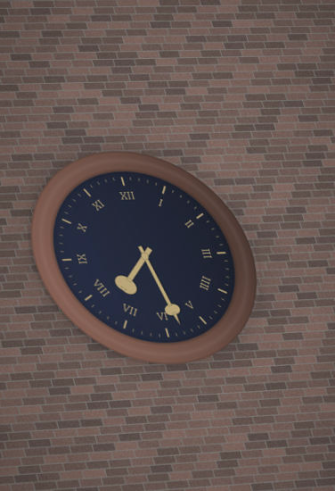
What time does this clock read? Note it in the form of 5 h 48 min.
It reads 7 h 28 min
